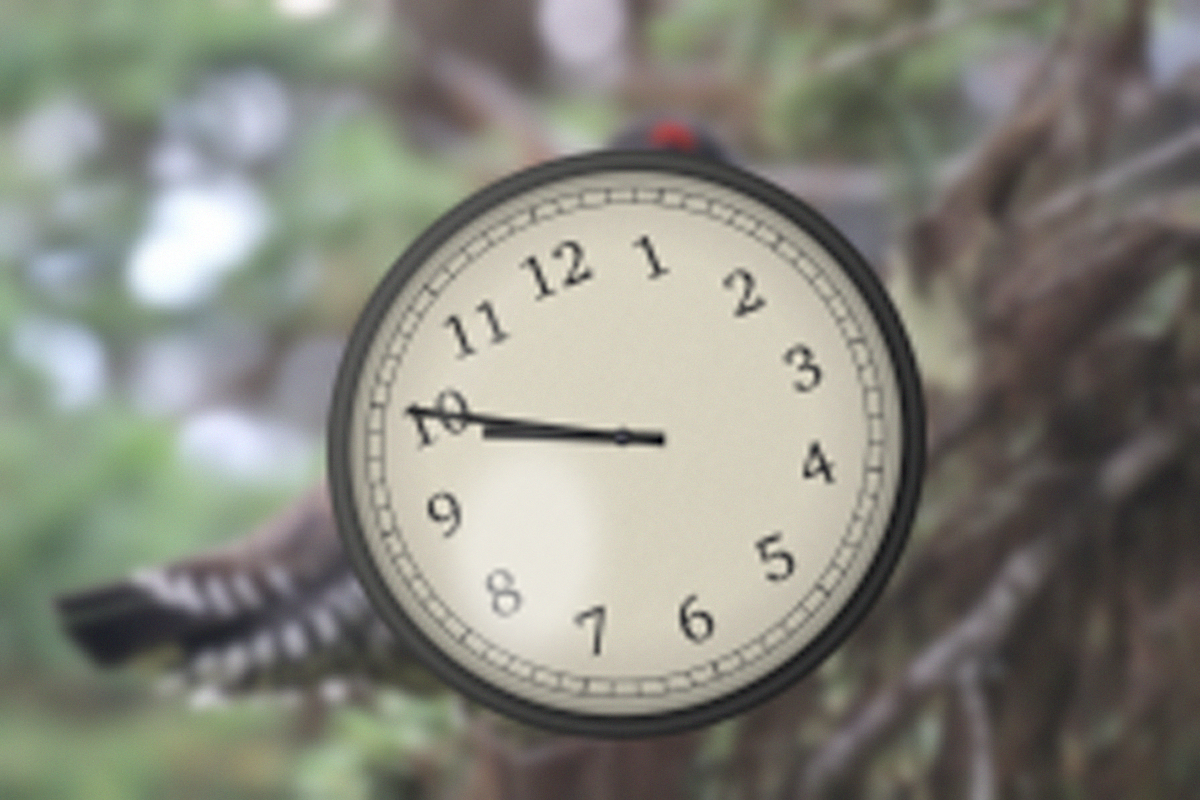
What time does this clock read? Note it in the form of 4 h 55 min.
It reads 9 h 50 min
